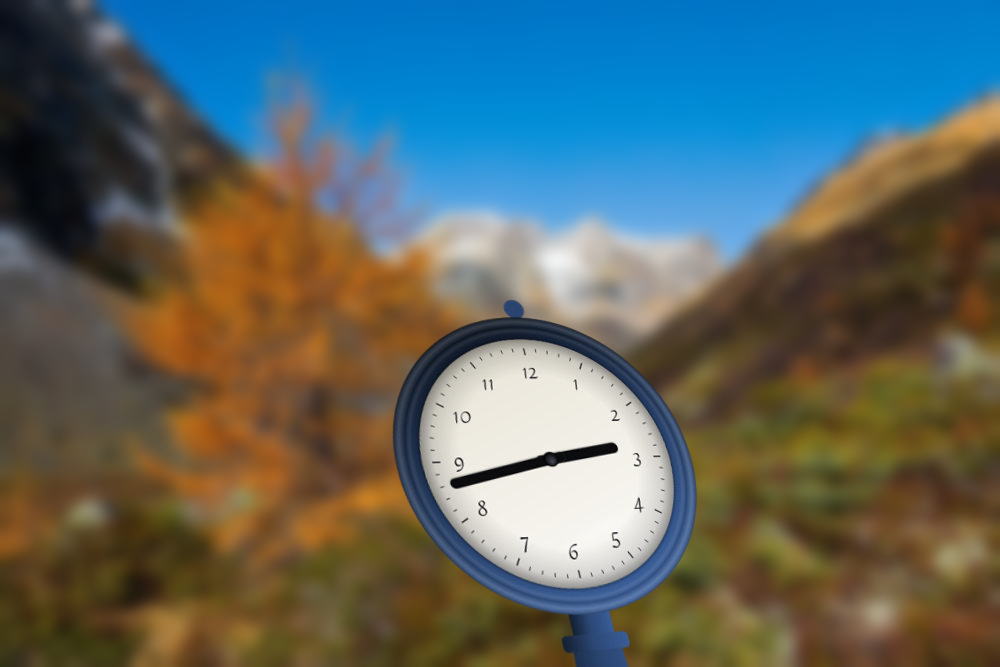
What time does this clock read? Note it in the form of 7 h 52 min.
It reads 2 h 43 min
